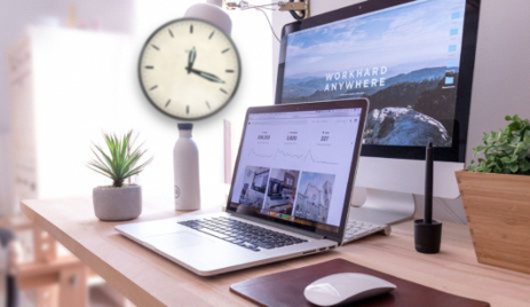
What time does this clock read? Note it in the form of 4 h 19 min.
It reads 12 h 18 min
